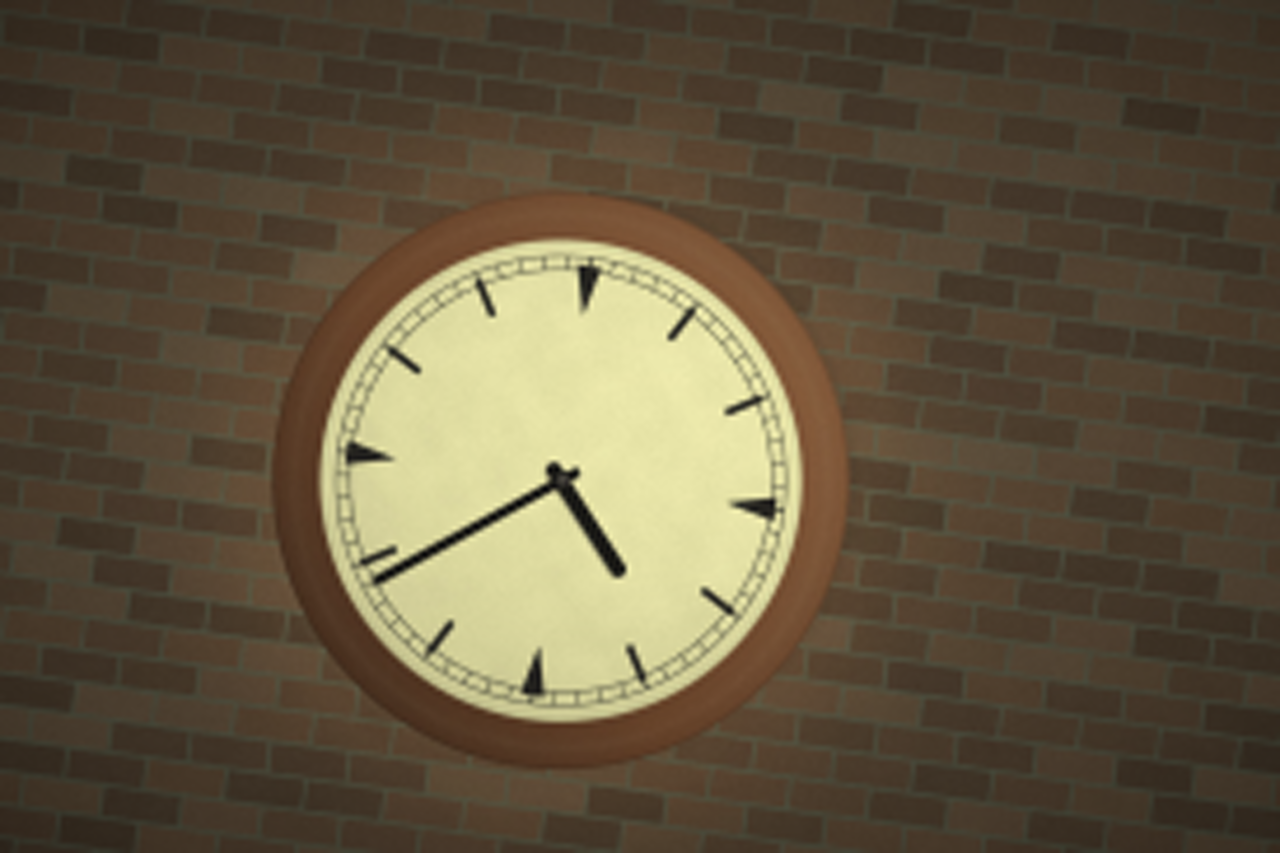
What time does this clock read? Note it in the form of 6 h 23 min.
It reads 4 h 39 min
